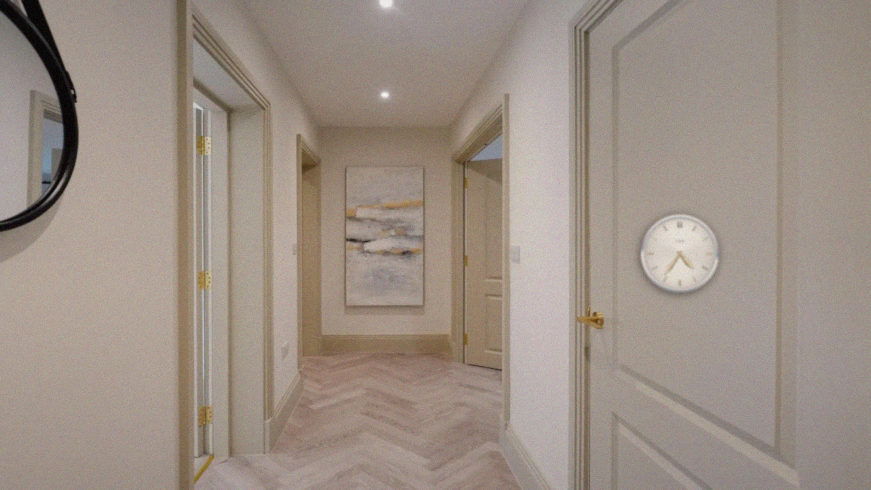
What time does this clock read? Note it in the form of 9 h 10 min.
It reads 4 h 36 min
